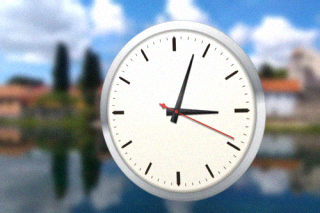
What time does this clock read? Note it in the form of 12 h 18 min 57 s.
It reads 3 h 03 min 19 s
